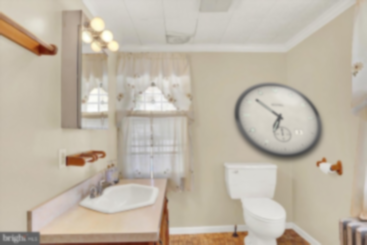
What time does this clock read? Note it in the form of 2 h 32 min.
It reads 6 h 52 min
